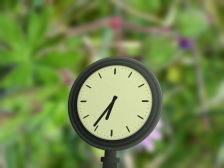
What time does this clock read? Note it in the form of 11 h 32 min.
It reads 6 h 36 min
